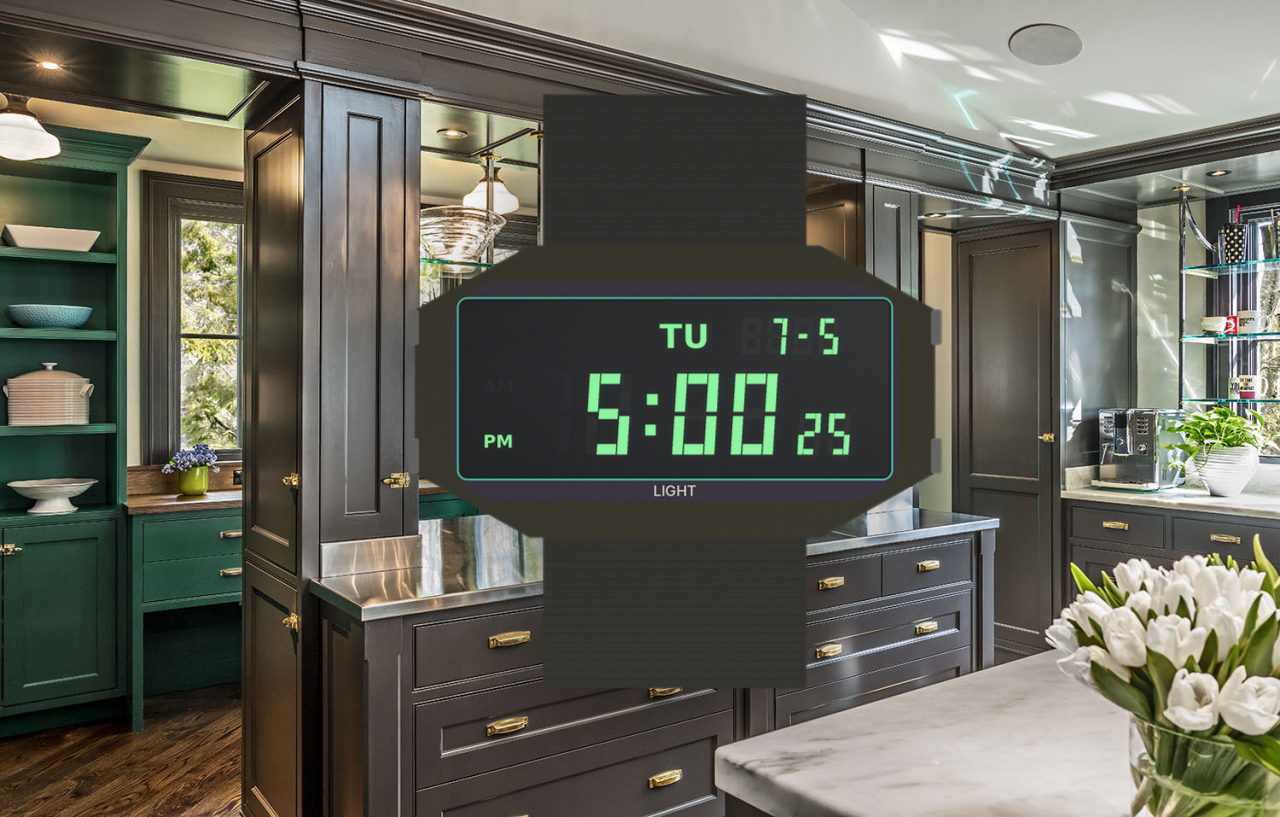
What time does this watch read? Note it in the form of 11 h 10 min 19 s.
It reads 5 h 00 min 25 s
